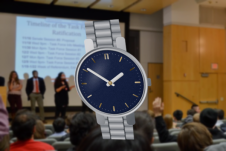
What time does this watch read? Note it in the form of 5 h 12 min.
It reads 1 h 51 min
